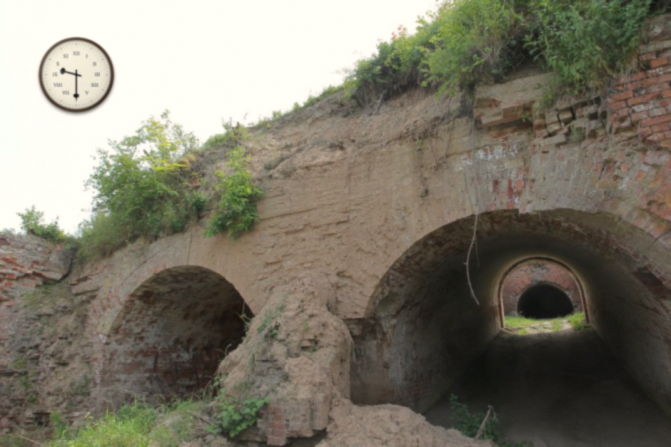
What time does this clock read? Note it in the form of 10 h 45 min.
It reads 9 h 30 min
